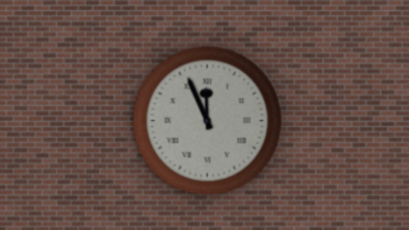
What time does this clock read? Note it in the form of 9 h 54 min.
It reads 11 h 56 min
